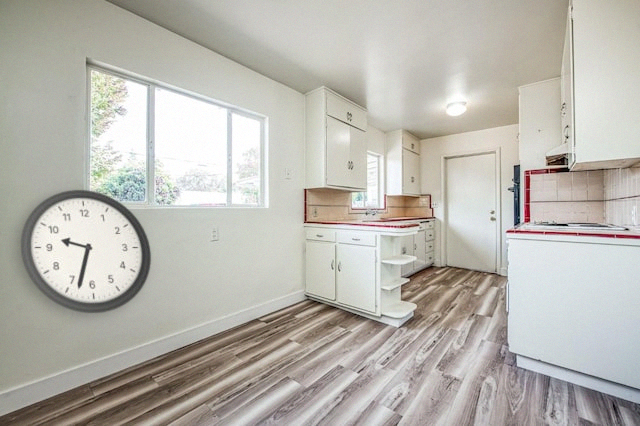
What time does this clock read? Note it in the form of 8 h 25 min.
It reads 9 h 33 min
